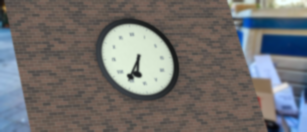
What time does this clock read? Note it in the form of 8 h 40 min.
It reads 6 h 36 min
